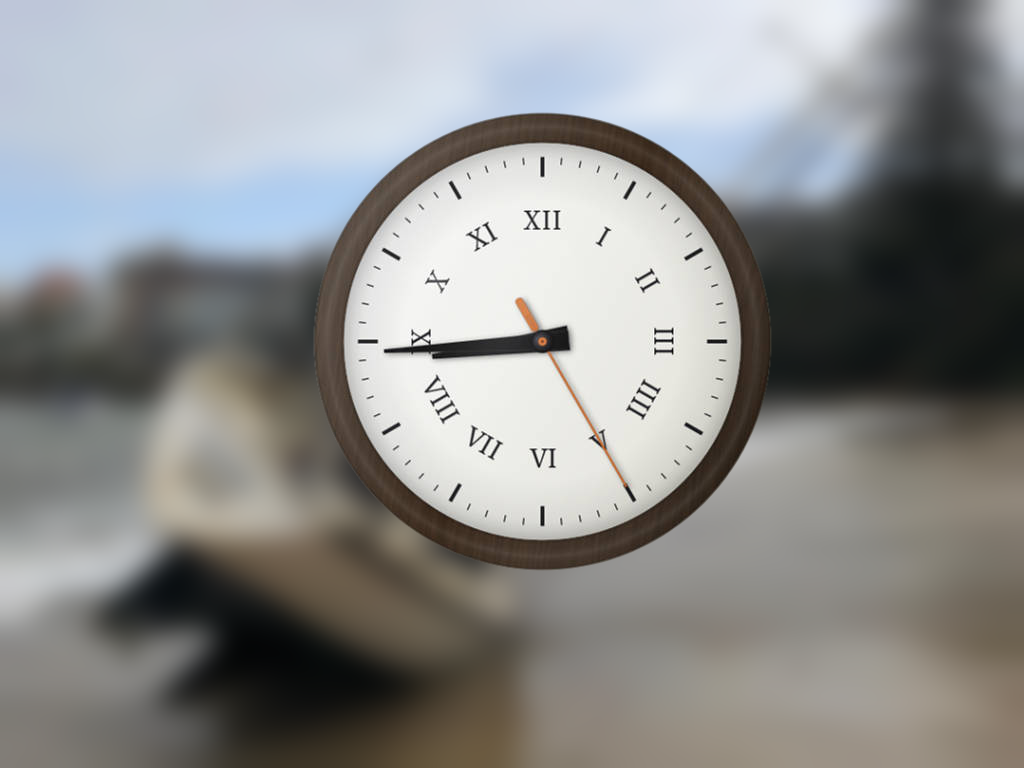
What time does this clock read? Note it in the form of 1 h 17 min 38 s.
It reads 8 h 44 min 25 s
